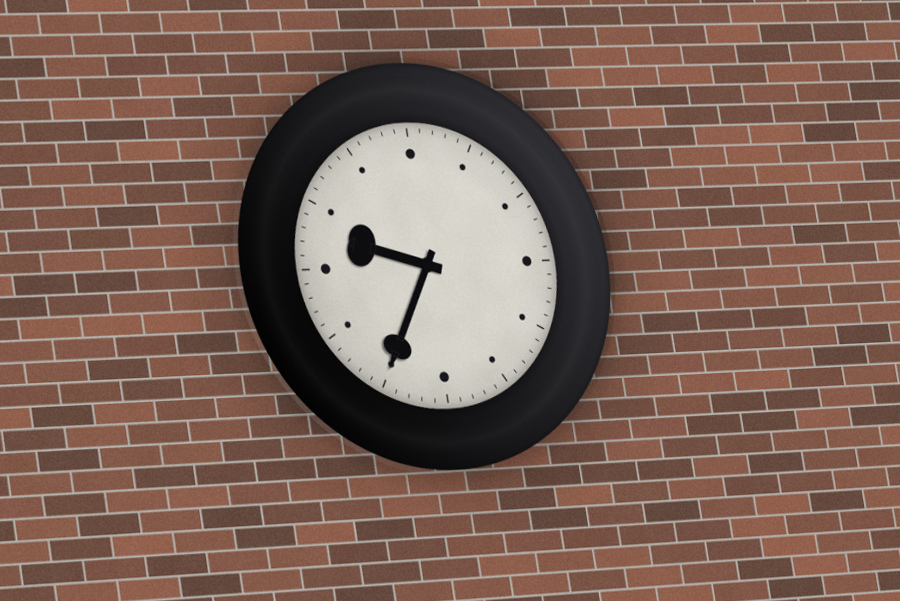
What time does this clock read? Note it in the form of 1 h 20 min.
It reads 9 h 35 min
